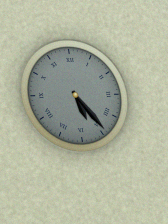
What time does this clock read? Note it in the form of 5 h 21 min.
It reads 5 h 24 min
